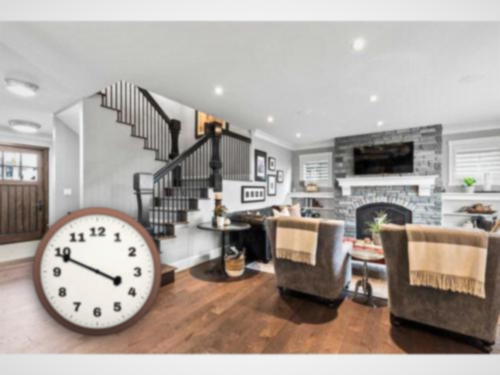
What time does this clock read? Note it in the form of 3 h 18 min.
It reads 3 h 49 min
